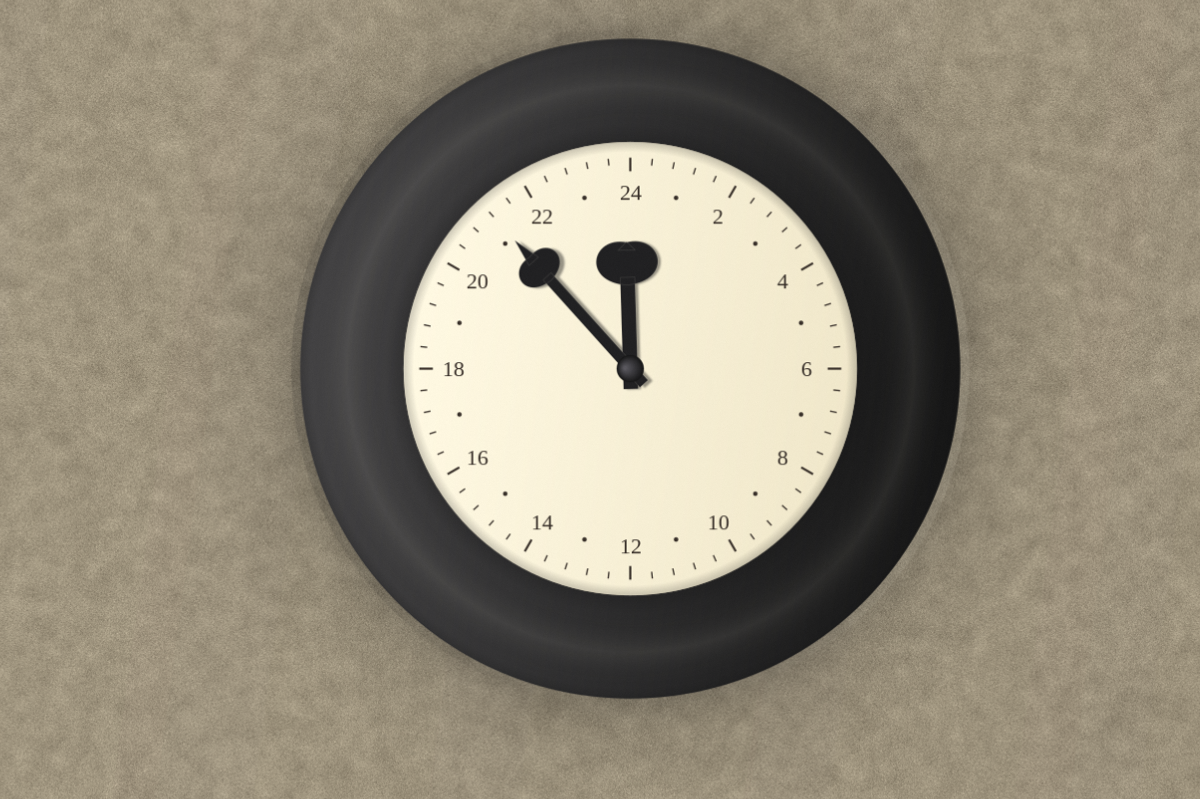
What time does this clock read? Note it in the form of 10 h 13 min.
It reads 23 h 53 min
